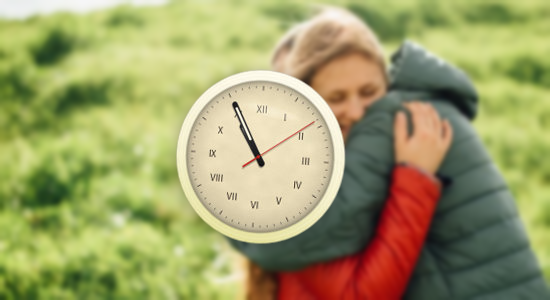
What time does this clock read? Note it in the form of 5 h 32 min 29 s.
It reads 10 h 55 min 09 s
